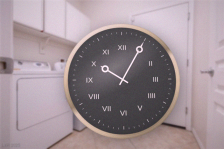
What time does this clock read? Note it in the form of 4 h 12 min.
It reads 10 h 05 min
